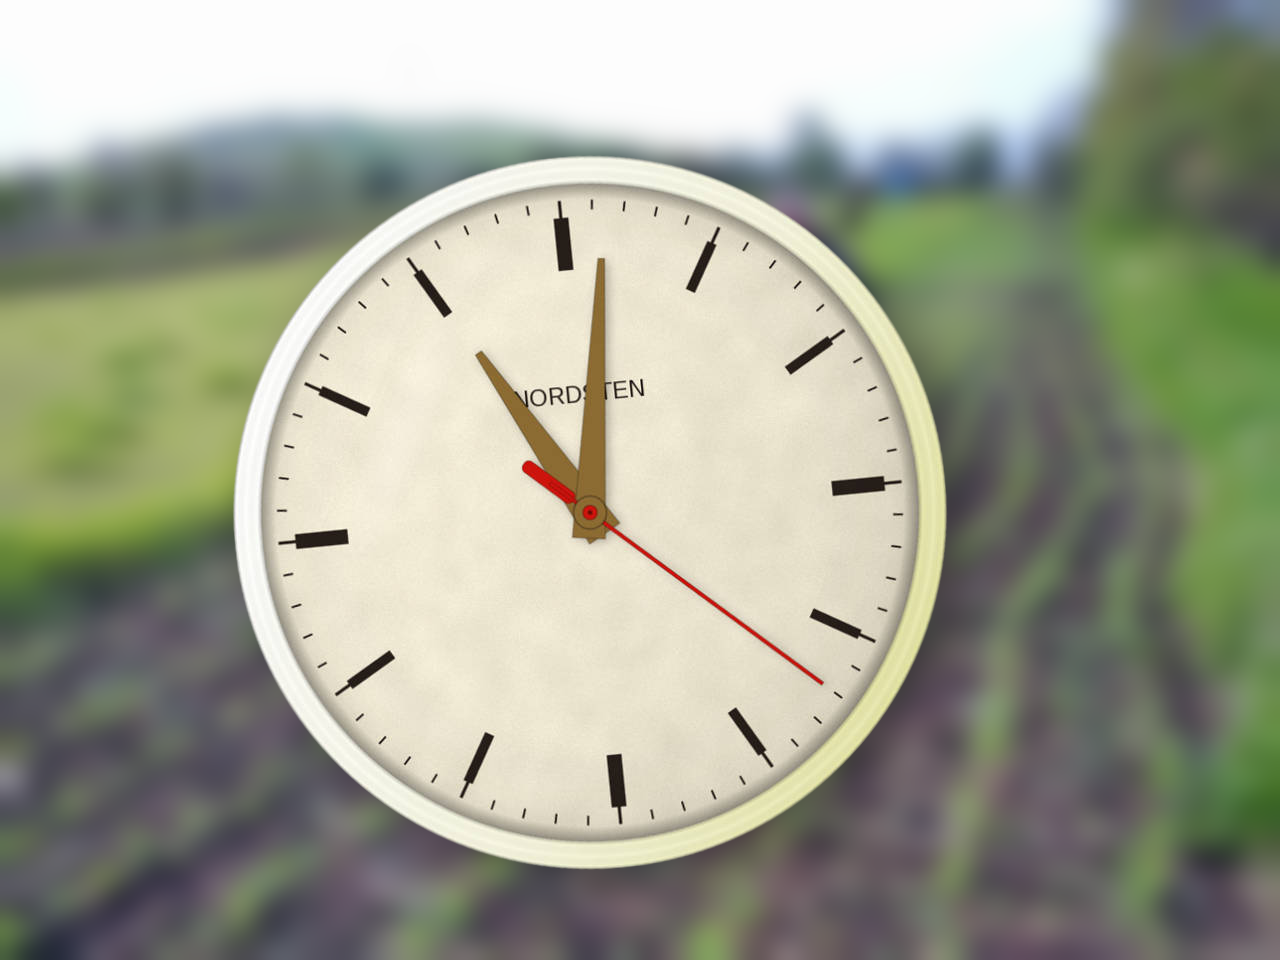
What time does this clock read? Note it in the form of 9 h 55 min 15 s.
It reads 11 h 01 min 22 s
